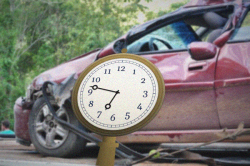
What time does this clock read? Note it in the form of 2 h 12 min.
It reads 6 h 47 min
